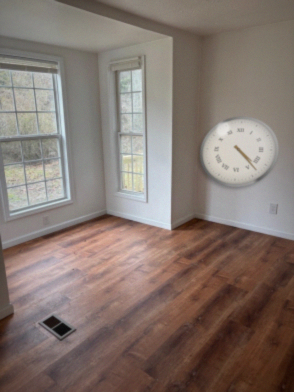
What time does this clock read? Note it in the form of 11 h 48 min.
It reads 4 h 23 min
